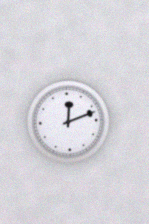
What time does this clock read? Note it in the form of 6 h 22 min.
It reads 12 h 12 min
